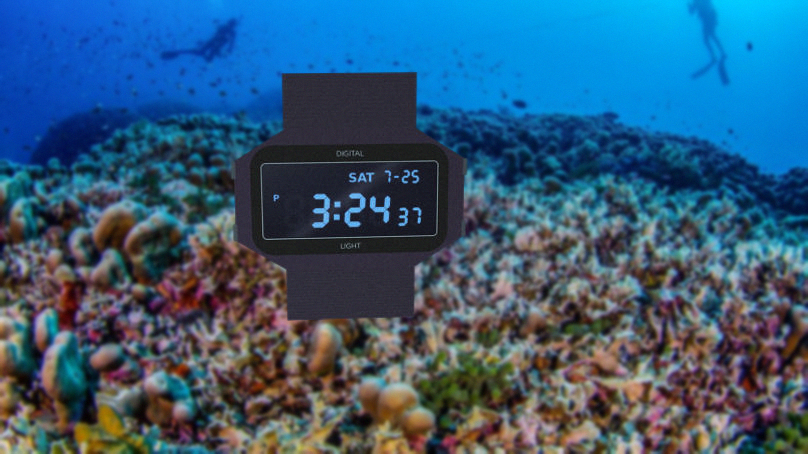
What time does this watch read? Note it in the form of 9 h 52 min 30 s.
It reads 3 h 24 min 37 s
